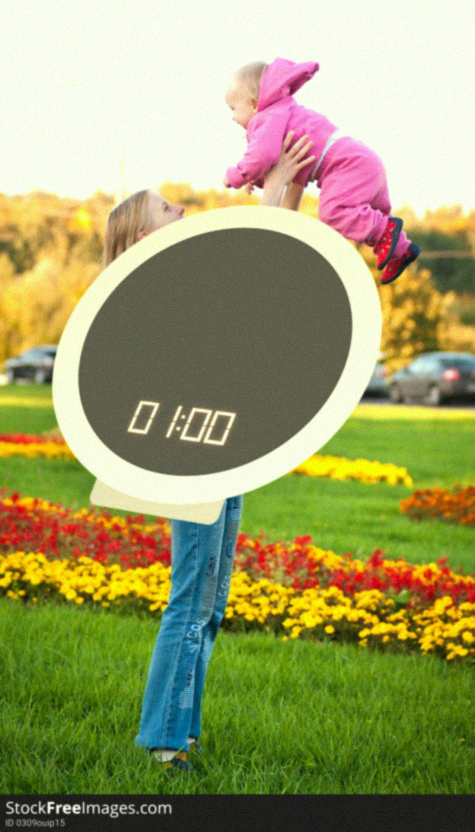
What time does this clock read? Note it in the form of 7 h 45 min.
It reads 1 h 00 min
